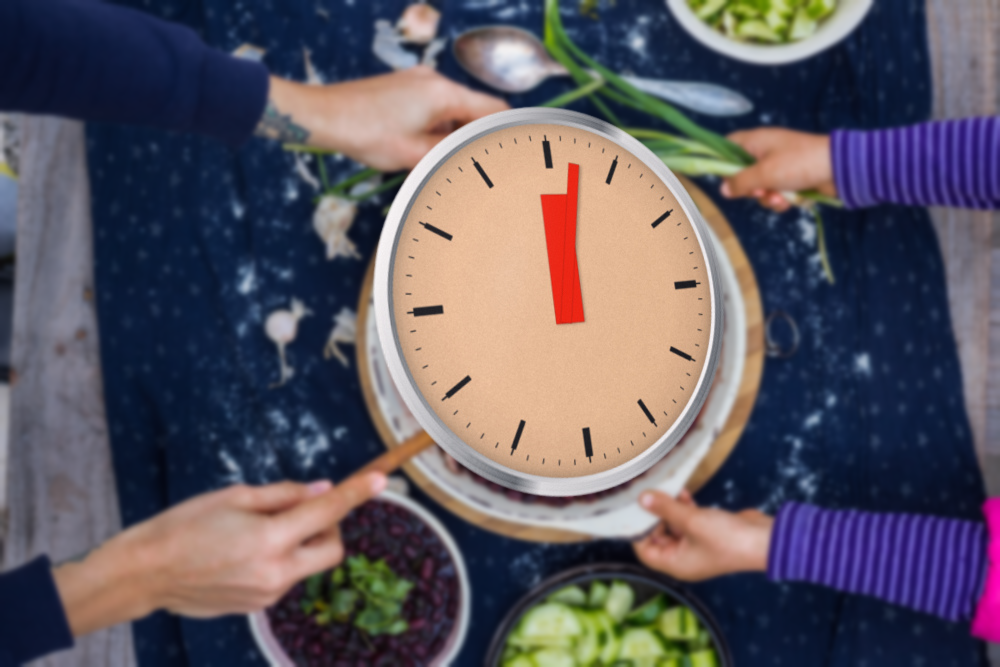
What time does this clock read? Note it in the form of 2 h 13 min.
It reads 12 h 02 min
